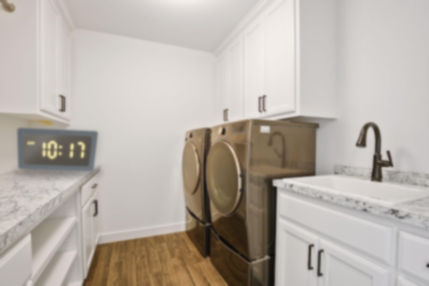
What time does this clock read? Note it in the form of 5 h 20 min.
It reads 10 h 17 min
